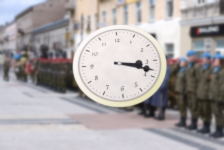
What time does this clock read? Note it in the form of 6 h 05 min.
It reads 3 h 18 min
